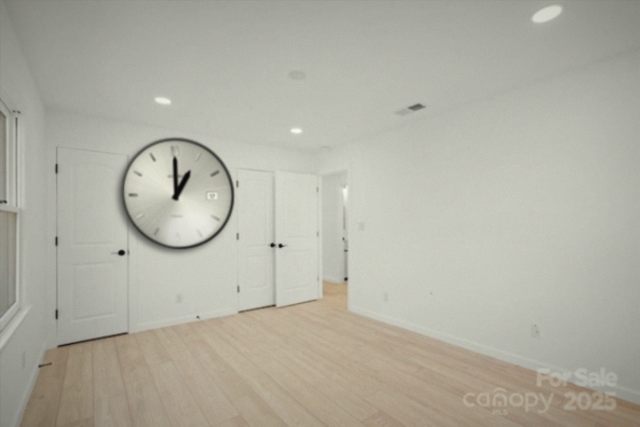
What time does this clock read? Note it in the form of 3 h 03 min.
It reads 1 h 00 min
